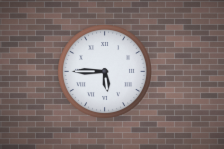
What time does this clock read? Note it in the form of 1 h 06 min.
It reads 5 h 45 min
